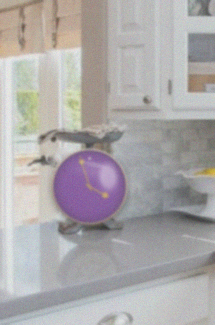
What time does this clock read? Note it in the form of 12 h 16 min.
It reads 3 h 57 min
